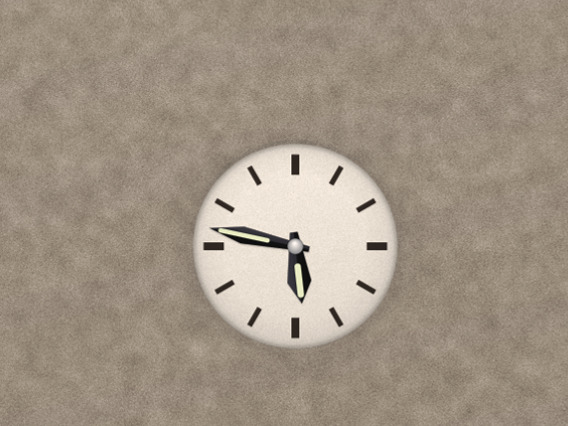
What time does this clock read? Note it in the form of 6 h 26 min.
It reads 5 h 47 min
